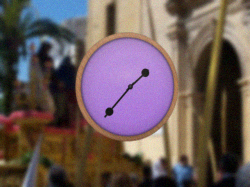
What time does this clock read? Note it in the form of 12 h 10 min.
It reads 1 h 37 min
